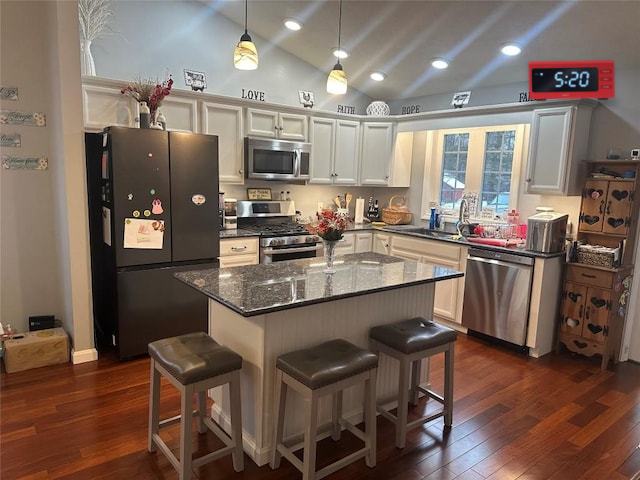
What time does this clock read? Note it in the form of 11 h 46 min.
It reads 5 h 20 min
